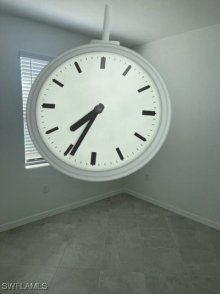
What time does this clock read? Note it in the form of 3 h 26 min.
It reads 7 h 34 min
